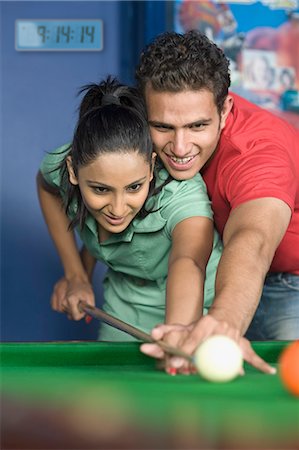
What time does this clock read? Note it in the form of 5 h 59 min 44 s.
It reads 9 h 14 min 14 s
